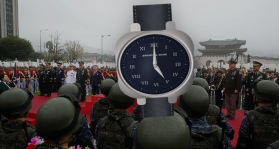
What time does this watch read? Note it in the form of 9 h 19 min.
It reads 5 h 00 min
